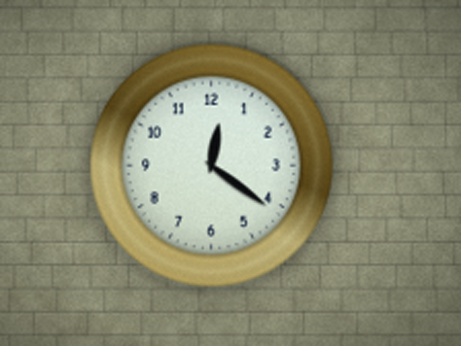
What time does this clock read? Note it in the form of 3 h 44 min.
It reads 12 h 21 min
